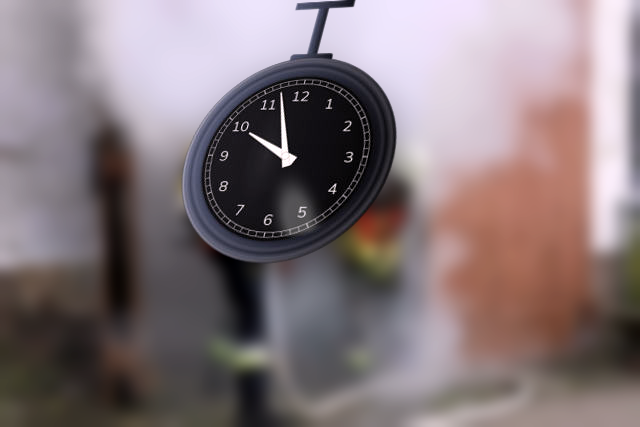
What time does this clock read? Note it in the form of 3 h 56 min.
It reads 9 h 57 min
